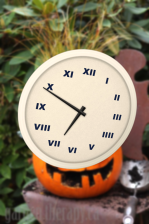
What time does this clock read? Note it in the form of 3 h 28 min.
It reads 6 h 49 min
